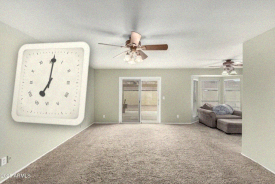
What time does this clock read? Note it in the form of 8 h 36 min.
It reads 7 h 01 min
